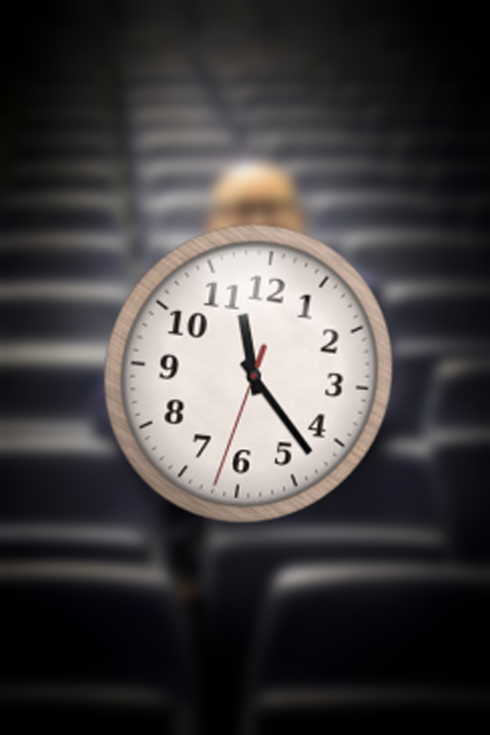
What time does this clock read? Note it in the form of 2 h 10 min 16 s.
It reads 11 h 22 min 32 s
